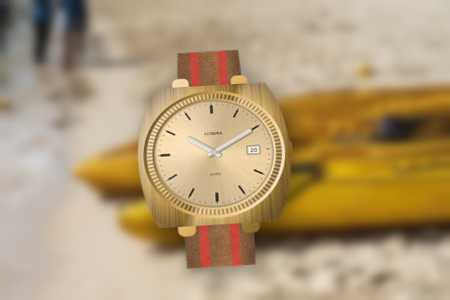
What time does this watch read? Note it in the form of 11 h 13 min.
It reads 10 h 10 min
